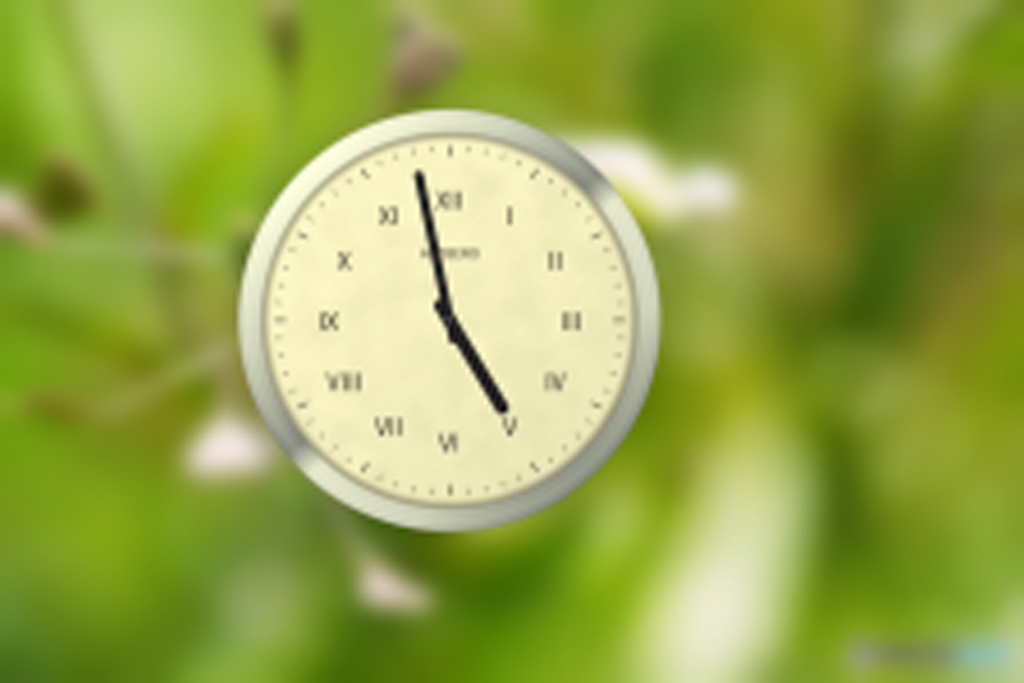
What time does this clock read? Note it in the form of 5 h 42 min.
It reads 4 h 58 min
